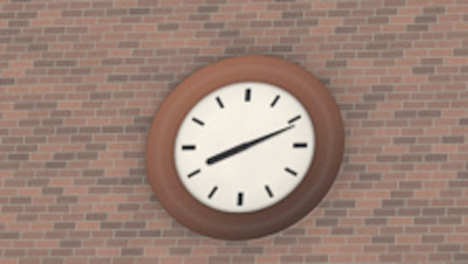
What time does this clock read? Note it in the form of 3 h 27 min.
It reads 8 h 11 min
